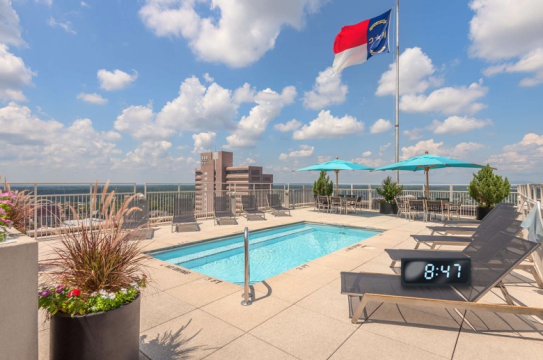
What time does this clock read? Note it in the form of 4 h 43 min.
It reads 8 h 47 min
